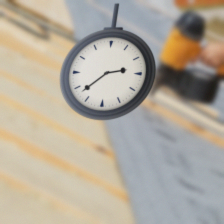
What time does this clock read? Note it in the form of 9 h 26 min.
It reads 2 h 38 min
